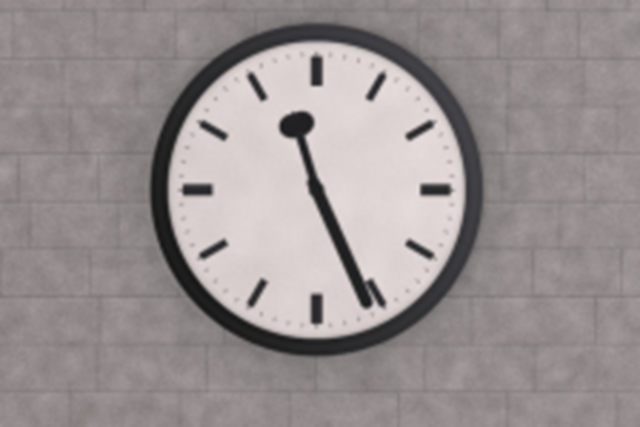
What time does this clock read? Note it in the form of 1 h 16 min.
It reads 11 h 26 min
